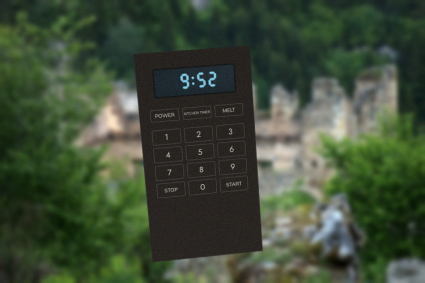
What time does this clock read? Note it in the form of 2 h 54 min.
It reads 9 h 52 min
